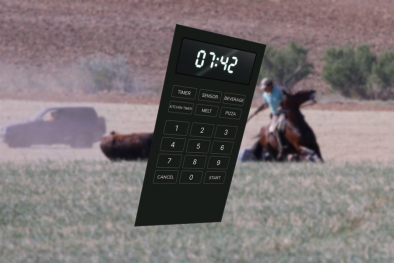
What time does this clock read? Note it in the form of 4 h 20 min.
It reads 7 h 42 min
